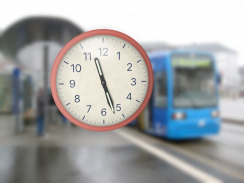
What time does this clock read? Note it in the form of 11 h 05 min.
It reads 11 h 27 min
